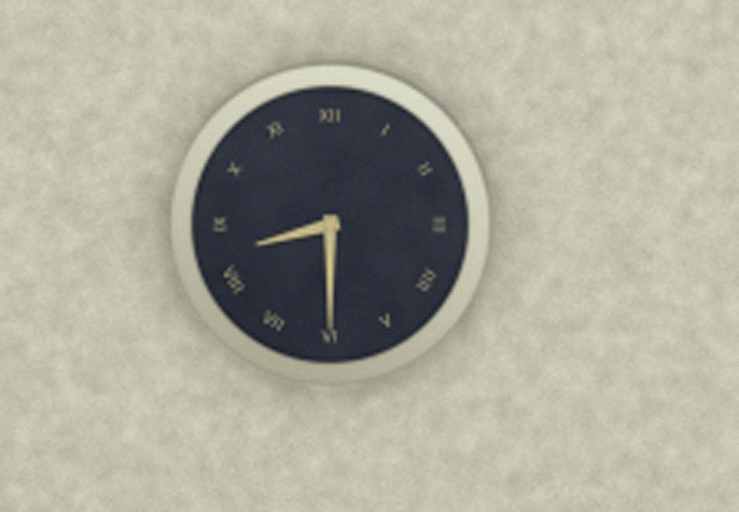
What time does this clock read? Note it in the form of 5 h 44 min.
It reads 8 h 30 min
